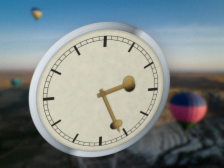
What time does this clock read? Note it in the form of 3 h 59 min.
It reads 2 h 26 min
